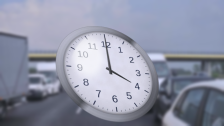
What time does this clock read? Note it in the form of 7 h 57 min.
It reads 4 h 00 min
